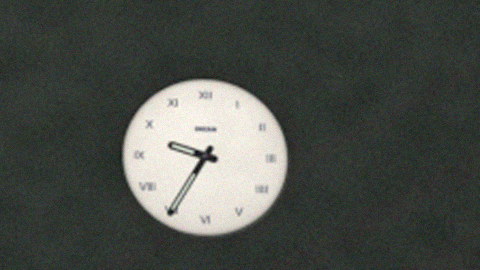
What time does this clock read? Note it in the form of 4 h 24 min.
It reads 9 h 35 min
